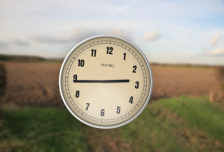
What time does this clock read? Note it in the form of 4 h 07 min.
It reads 2 h 44 min
